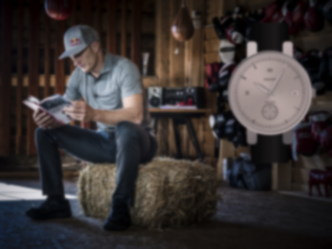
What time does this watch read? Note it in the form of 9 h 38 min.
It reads 10 h 05 min
